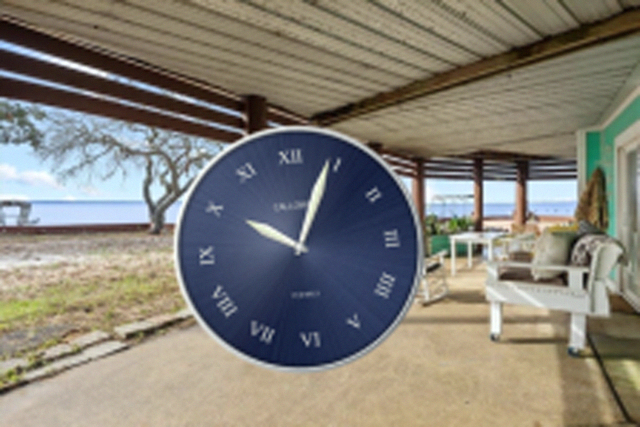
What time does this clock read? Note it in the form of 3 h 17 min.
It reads 10 h 04 min
